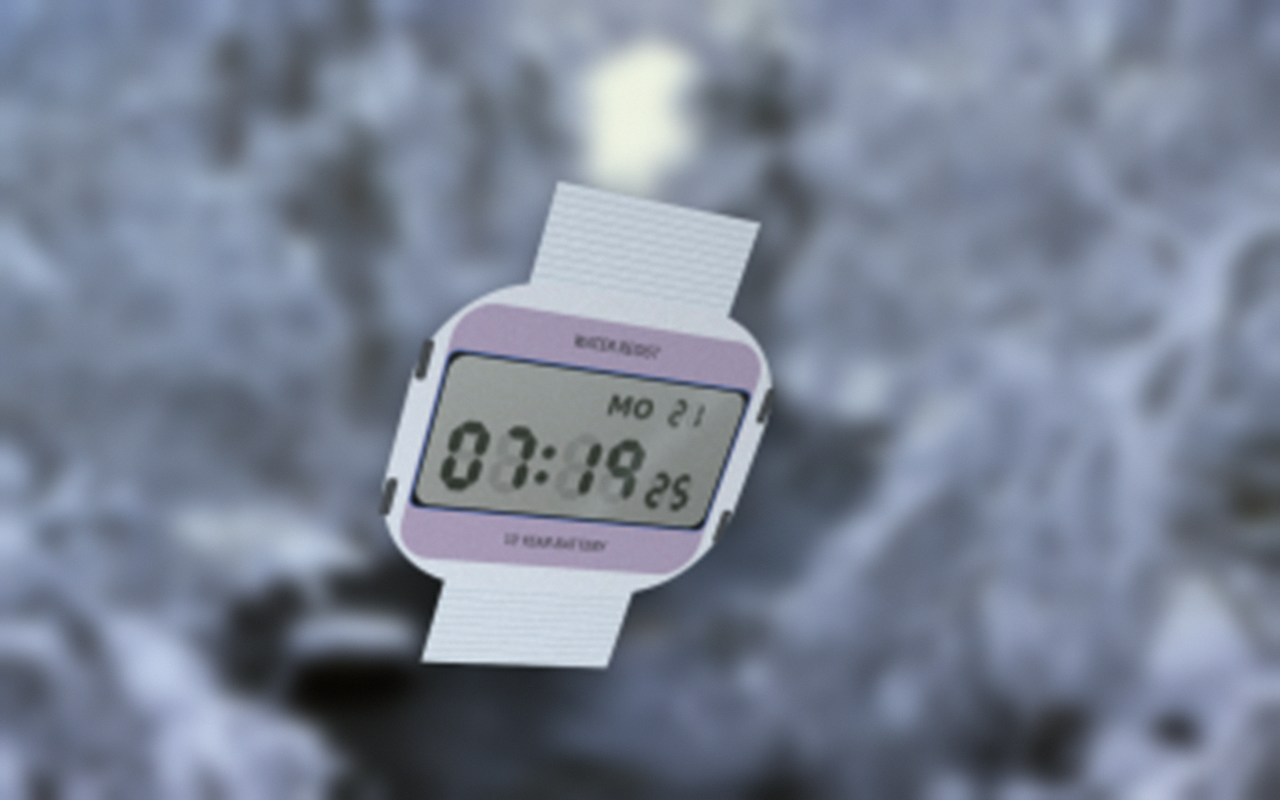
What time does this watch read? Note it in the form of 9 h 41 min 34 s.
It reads 7 h 19 min 25 s
